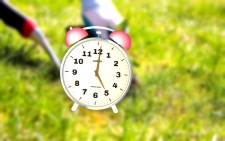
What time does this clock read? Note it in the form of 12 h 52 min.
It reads 5 h 01 min
